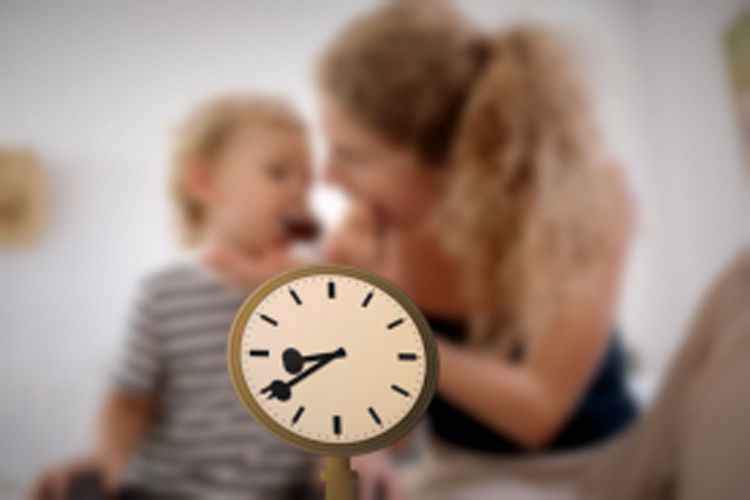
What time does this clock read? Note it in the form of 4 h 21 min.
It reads 8 h 39 min
